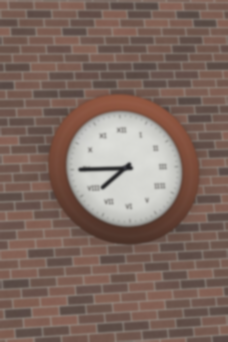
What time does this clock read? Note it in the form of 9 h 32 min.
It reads 7 h 45 min
